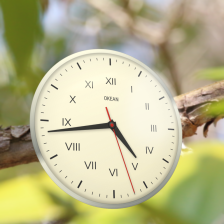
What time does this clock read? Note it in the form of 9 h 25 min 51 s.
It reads 4 h 43 min 27 s
